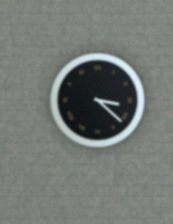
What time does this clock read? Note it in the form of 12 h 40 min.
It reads 3 h 22 min
